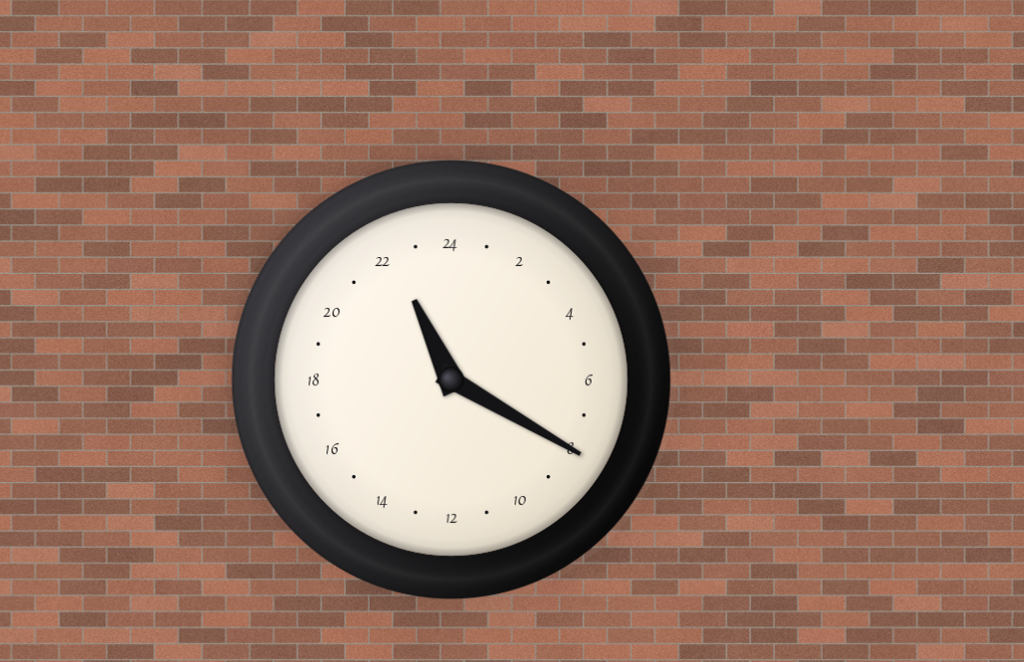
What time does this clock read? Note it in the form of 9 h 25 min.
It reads 22 h 20 min
